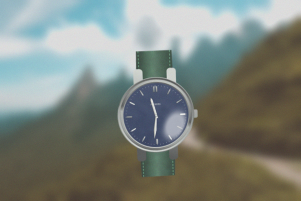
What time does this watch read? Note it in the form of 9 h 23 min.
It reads 11 h 31 min
